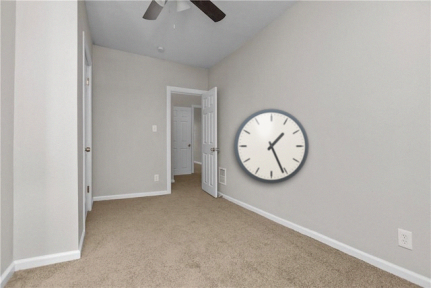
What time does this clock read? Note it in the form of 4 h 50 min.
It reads 1 h 26 min
